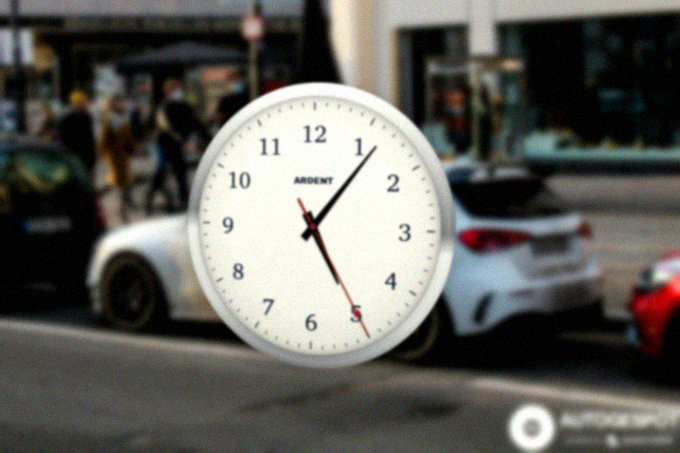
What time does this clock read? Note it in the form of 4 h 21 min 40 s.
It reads 5 h 06 min 25 s
